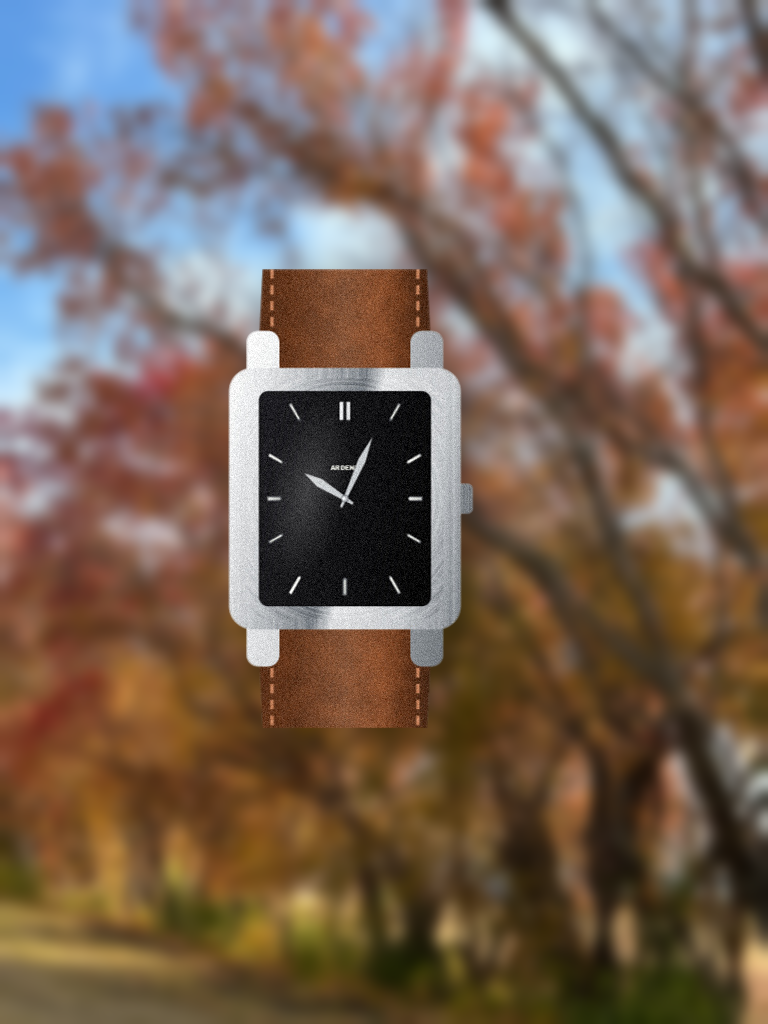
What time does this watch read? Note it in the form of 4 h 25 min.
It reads 10 h 04 min
